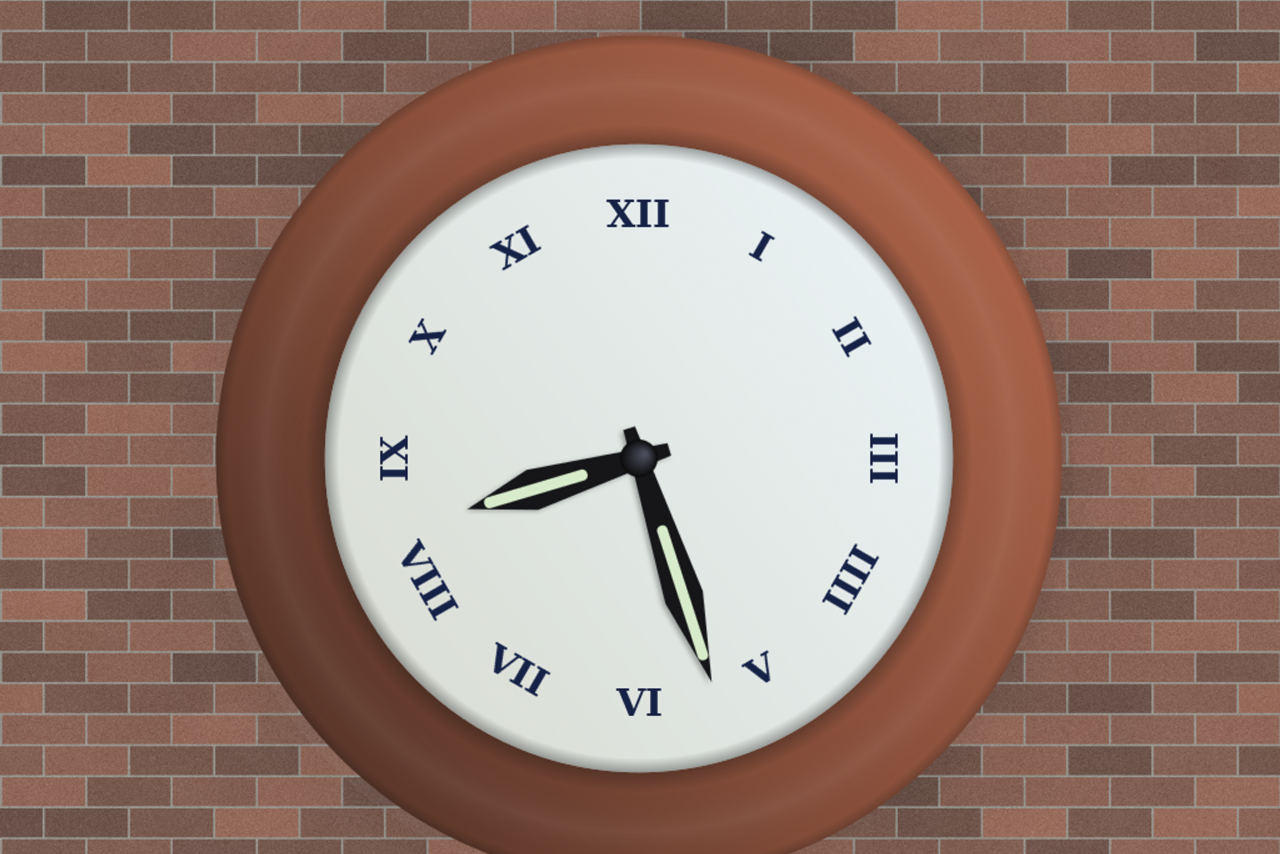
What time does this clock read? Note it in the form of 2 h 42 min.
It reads 8 h 27 min
